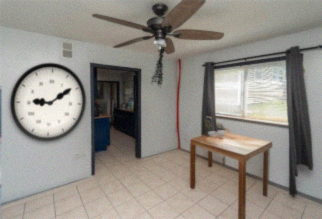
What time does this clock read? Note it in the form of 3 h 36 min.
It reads 9 h 09 min
